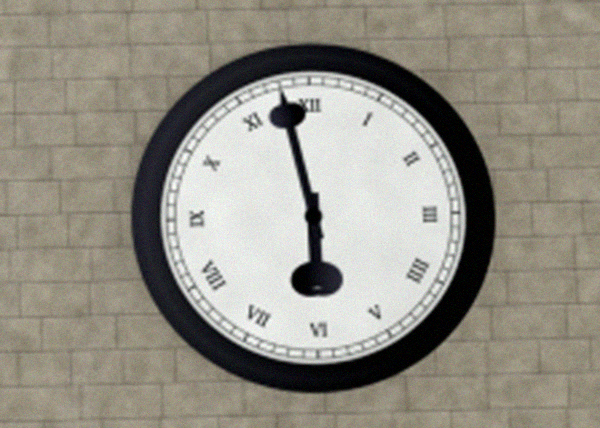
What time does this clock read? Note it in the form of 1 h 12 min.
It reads 5 h 58 min
